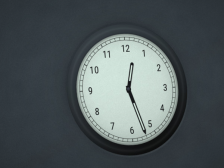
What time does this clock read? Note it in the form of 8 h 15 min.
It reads 12 h 27 min
